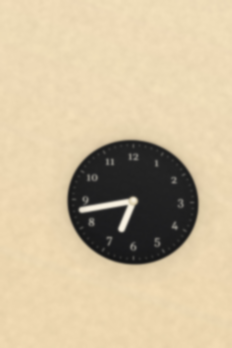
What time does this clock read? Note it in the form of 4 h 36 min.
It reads 6 h 43 min
